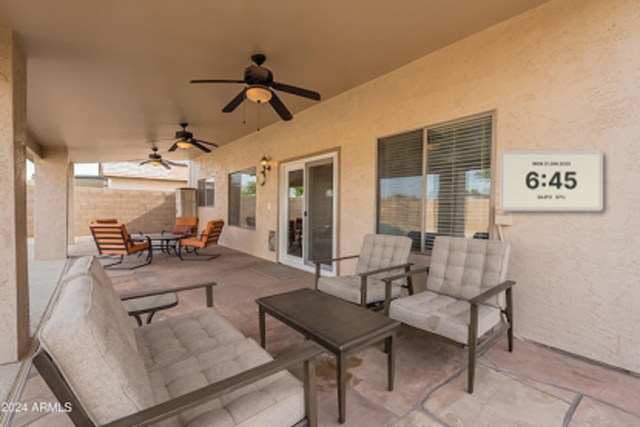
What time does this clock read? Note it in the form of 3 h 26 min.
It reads 6 h 45 min
